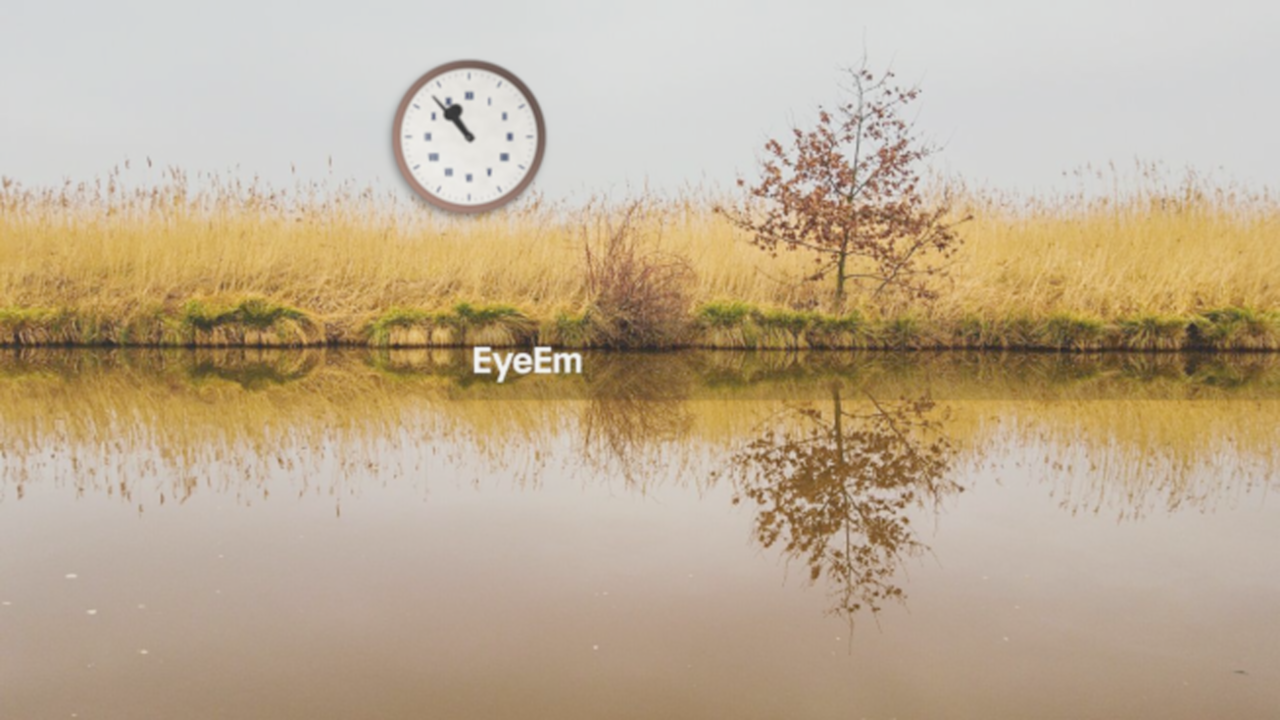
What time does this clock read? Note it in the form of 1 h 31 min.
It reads 10 h 53 min
